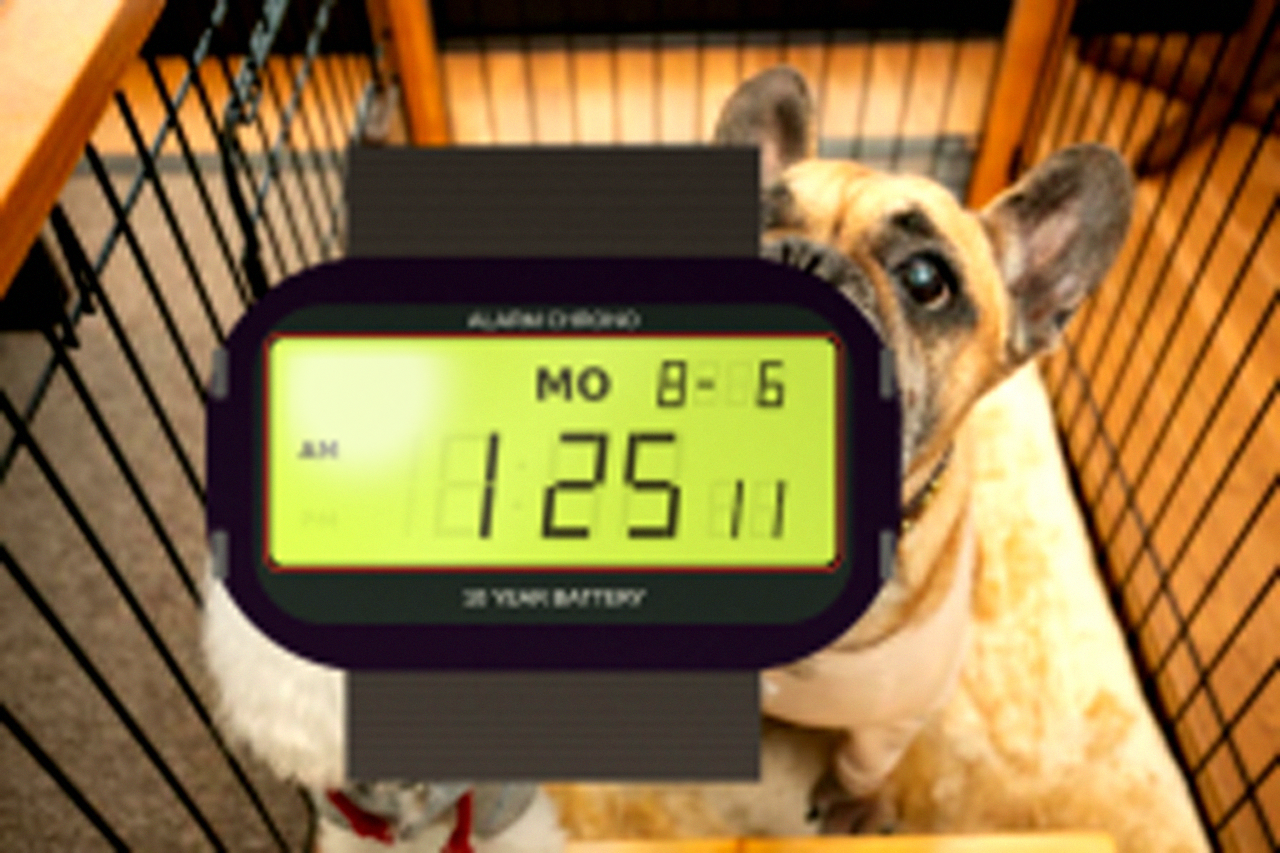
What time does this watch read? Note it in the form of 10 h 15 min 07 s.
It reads 1 h 25 min 11 s
